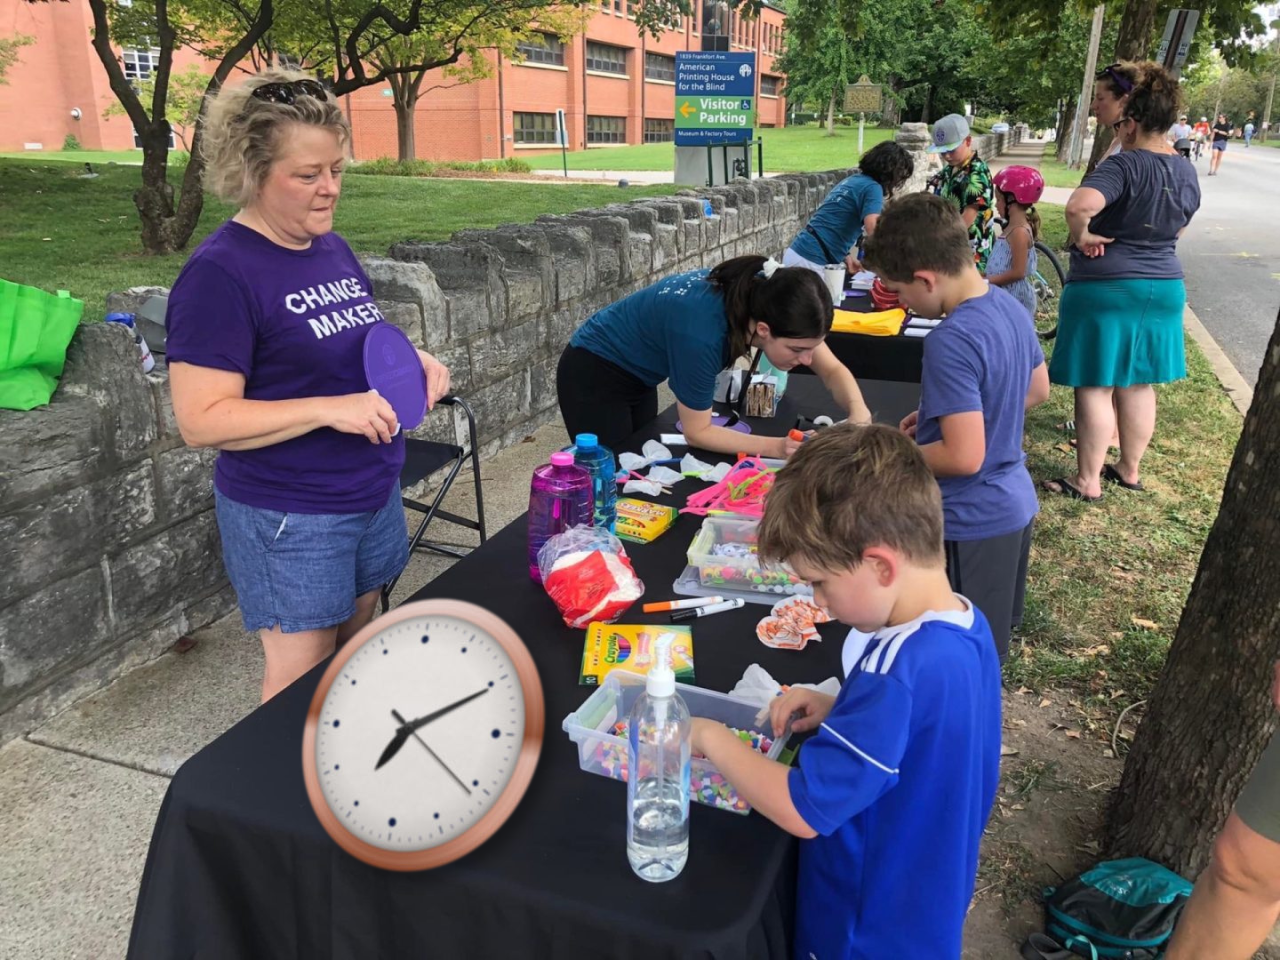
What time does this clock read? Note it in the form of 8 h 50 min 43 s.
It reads 7 h 10 min 21 s
